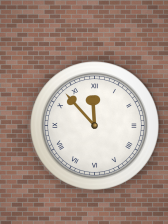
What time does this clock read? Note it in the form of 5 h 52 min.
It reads 11 h 53 min
